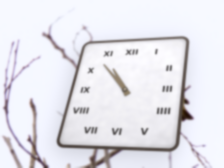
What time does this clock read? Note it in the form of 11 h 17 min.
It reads 10 h 53 min
